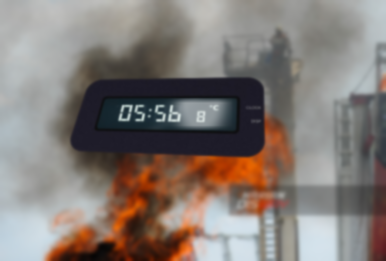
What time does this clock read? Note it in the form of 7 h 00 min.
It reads 5 h 56 min
